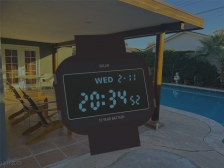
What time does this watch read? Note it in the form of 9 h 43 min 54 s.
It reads 20 h 34 min 52 s
